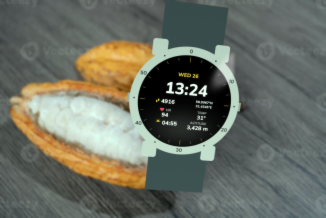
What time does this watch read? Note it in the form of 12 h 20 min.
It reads 13 h 24 min
